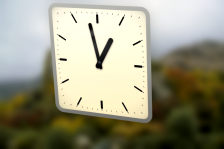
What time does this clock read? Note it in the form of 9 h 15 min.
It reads 12 h 58 min
